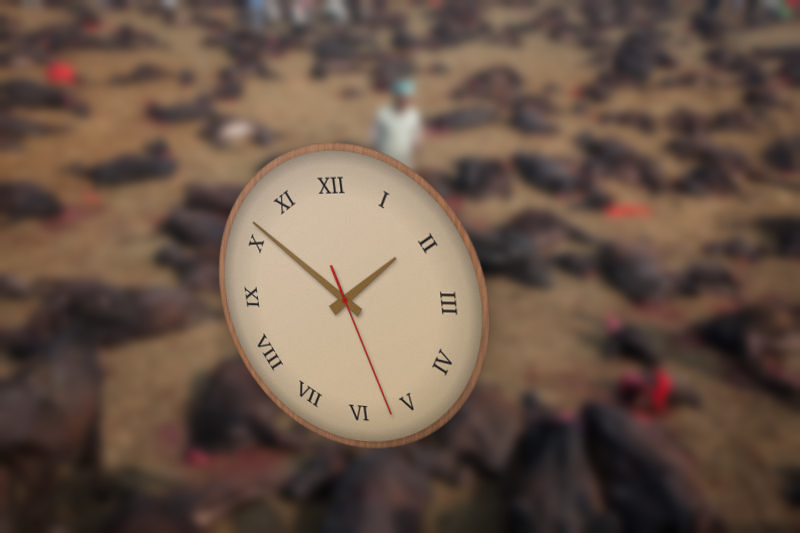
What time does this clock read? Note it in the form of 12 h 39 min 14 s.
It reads 1 h 51 min 27 s
